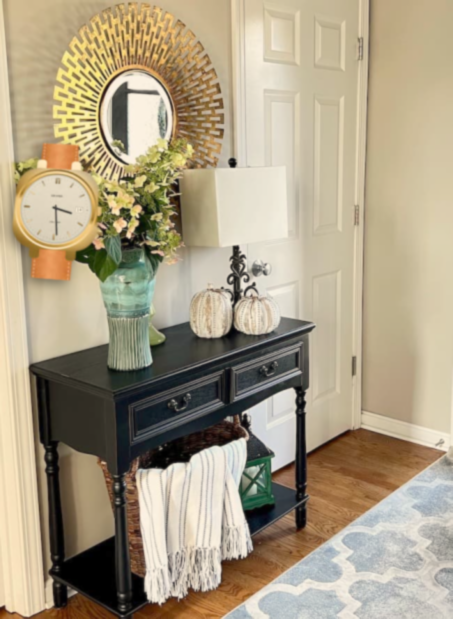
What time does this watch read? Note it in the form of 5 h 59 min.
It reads 3 h 29 min
